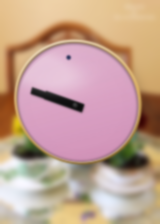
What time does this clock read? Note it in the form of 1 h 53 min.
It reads 9 h 49 min
